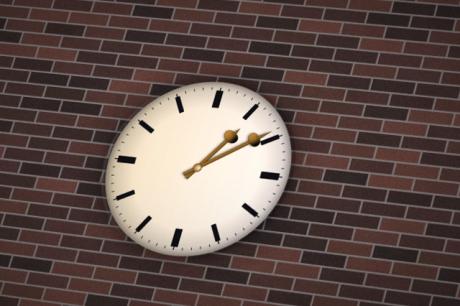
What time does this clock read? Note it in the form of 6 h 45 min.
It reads 1 h 09 min
